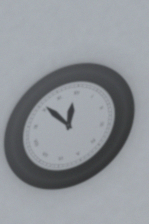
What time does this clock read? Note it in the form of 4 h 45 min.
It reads 11 h 51 min
